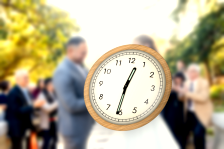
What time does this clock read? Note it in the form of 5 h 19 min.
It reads 12 h 31 min
